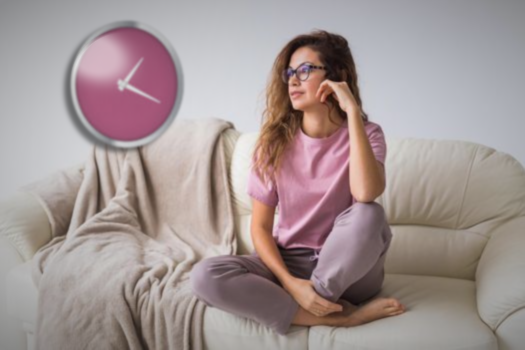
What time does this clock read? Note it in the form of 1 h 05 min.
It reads 1 h 19 min
